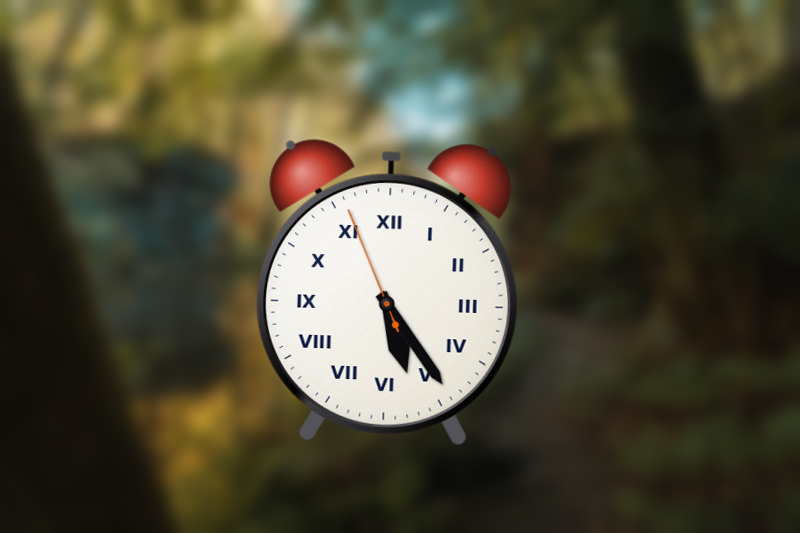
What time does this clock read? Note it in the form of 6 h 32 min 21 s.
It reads 5 h 23 min 56 s
